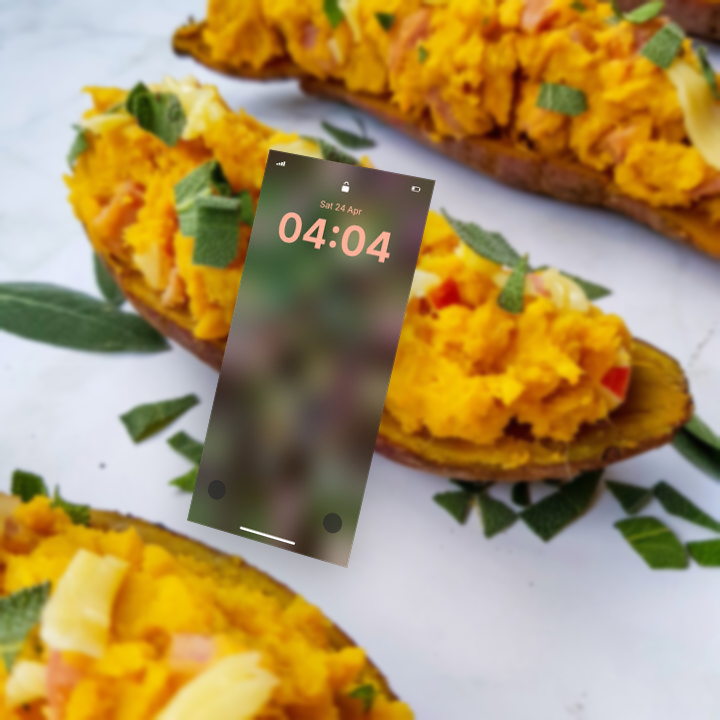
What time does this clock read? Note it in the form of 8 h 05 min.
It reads 4 h 04 min
